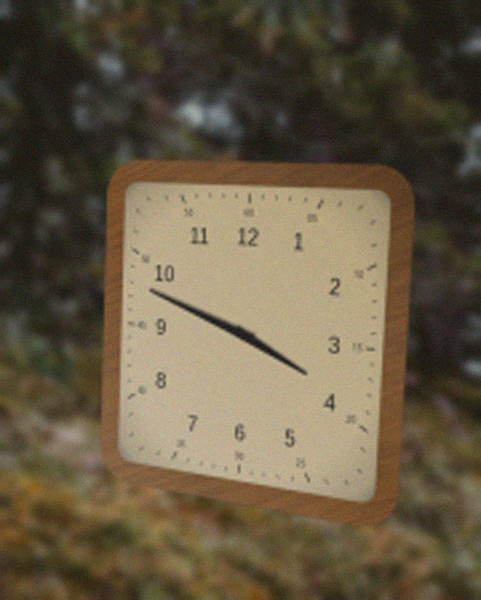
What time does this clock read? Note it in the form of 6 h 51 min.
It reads 3 h 48 min
